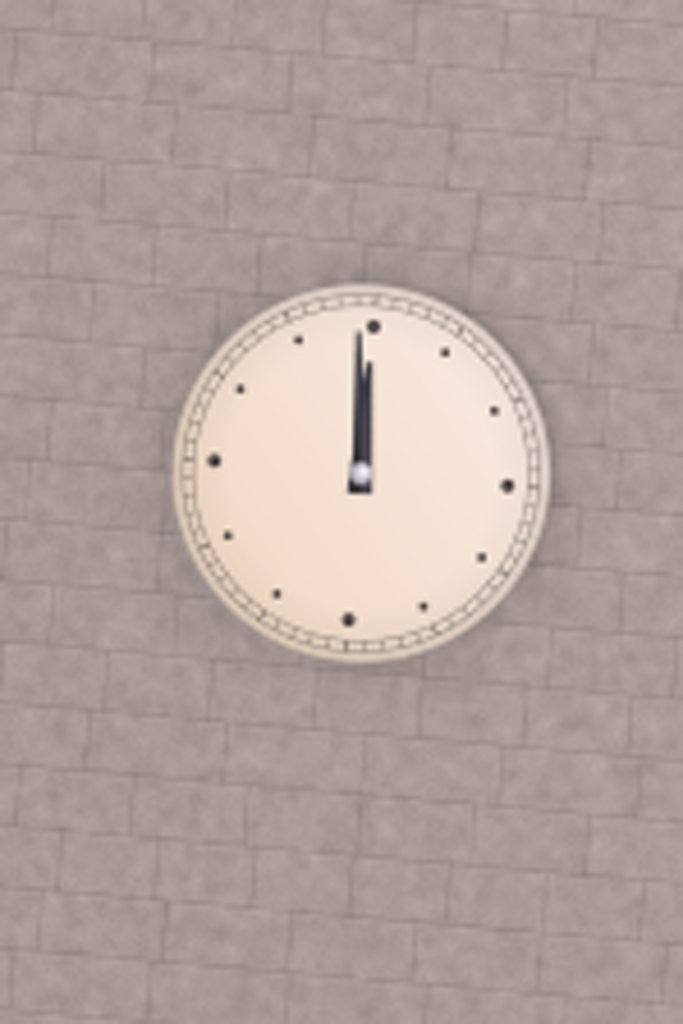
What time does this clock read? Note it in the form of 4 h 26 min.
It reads 11 h 59 min
